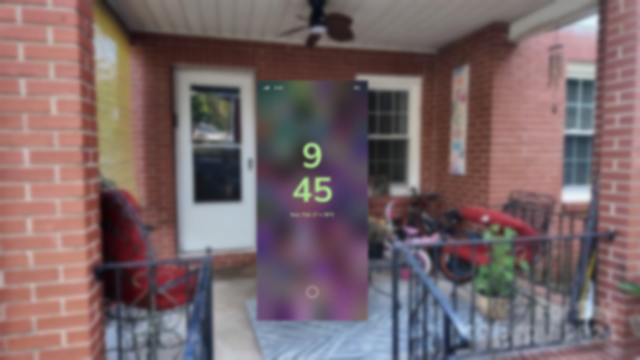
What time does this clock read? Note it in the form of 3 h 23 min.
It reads 9 h 45 min
